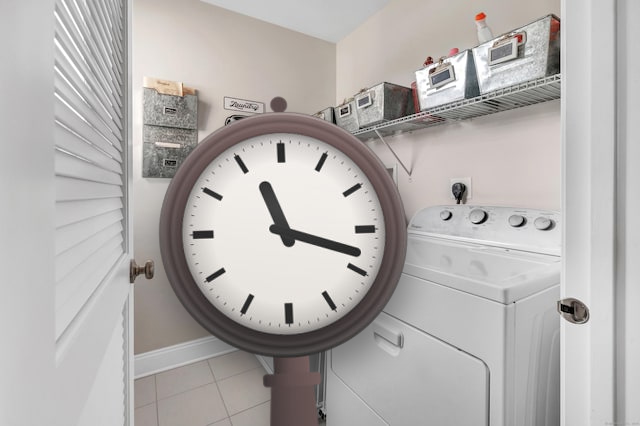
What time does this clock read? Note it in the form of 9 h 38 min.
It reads 11 h 18 min
